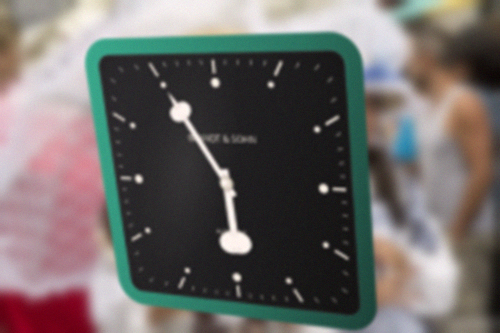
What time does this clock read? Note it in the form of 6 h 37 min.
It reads 5 h 55 min
